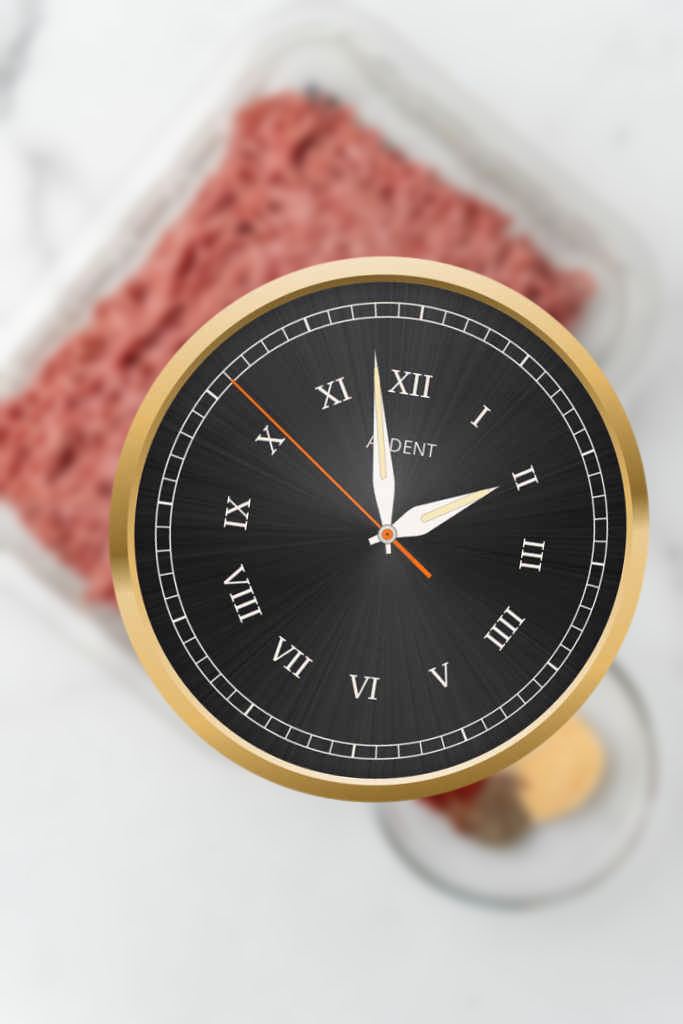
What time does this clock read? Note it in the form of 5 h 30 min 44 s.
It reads 1 h 57 min 51 s
